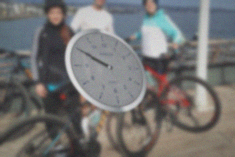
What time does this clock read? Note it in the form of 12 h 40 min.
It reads 9 h 50 min
